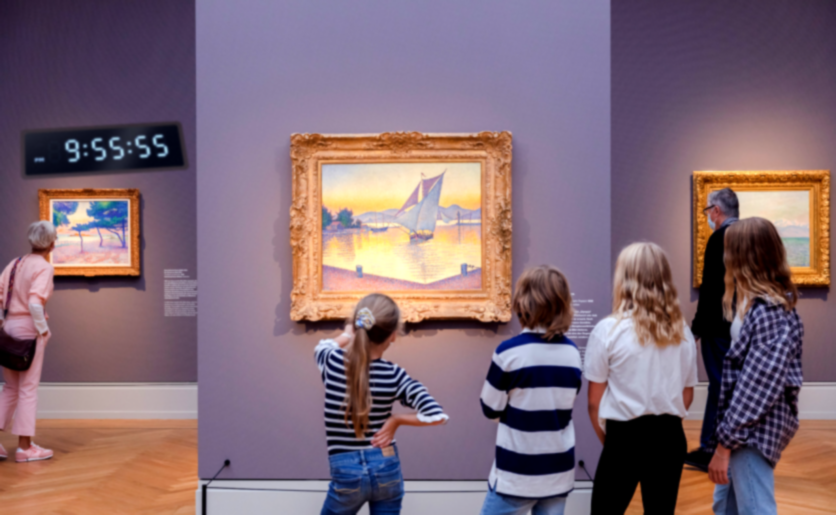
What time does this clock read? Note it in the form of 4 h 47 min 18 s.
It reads 9 h 55 min 55 s
